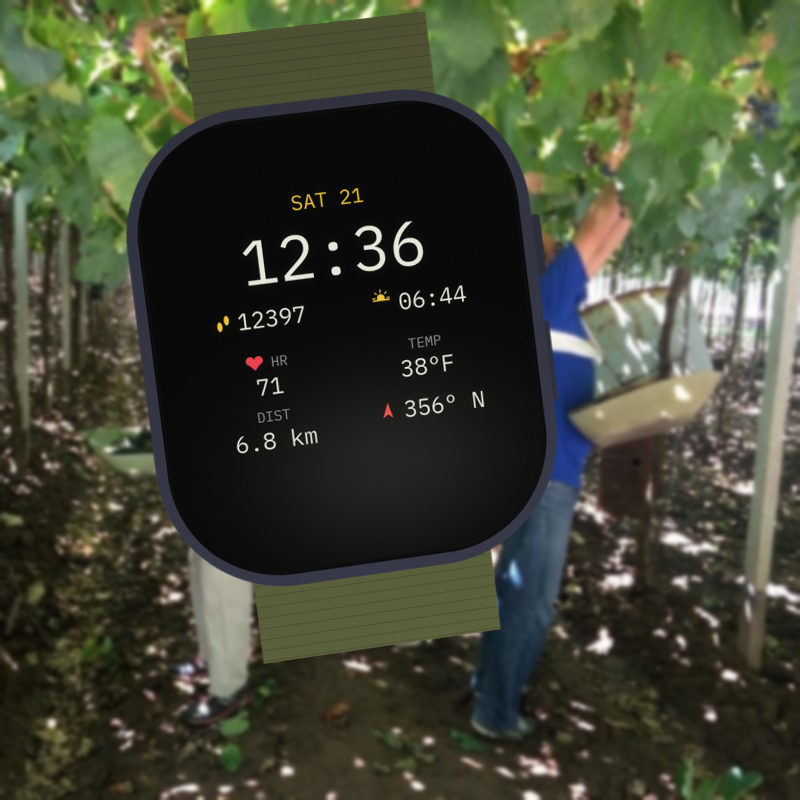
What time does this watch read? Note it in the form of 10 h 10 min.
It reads 12 h 36 min
